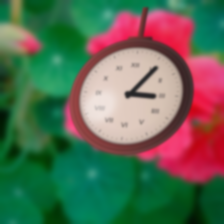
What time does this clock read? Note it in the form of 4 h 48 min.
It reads 3 h 06 min
